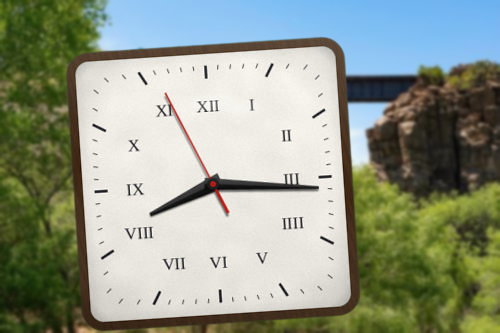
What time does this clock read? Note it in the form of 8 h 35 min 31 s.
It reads 8 h 15 min 56 s
